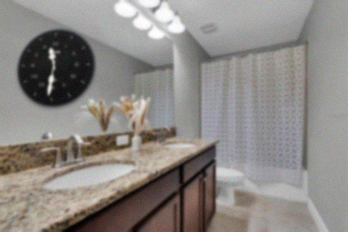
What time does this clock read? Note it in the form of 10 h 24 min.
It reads 11 h 31 min
